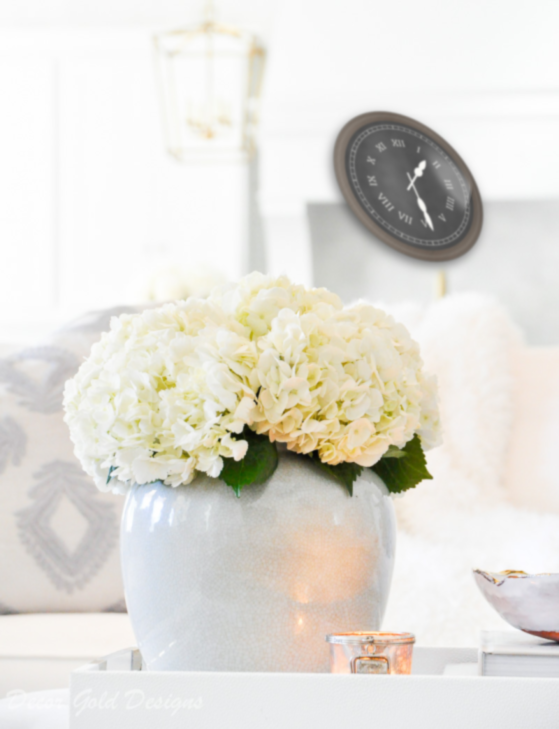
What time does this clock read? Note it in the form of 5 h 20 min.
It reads 1 h 29 min
